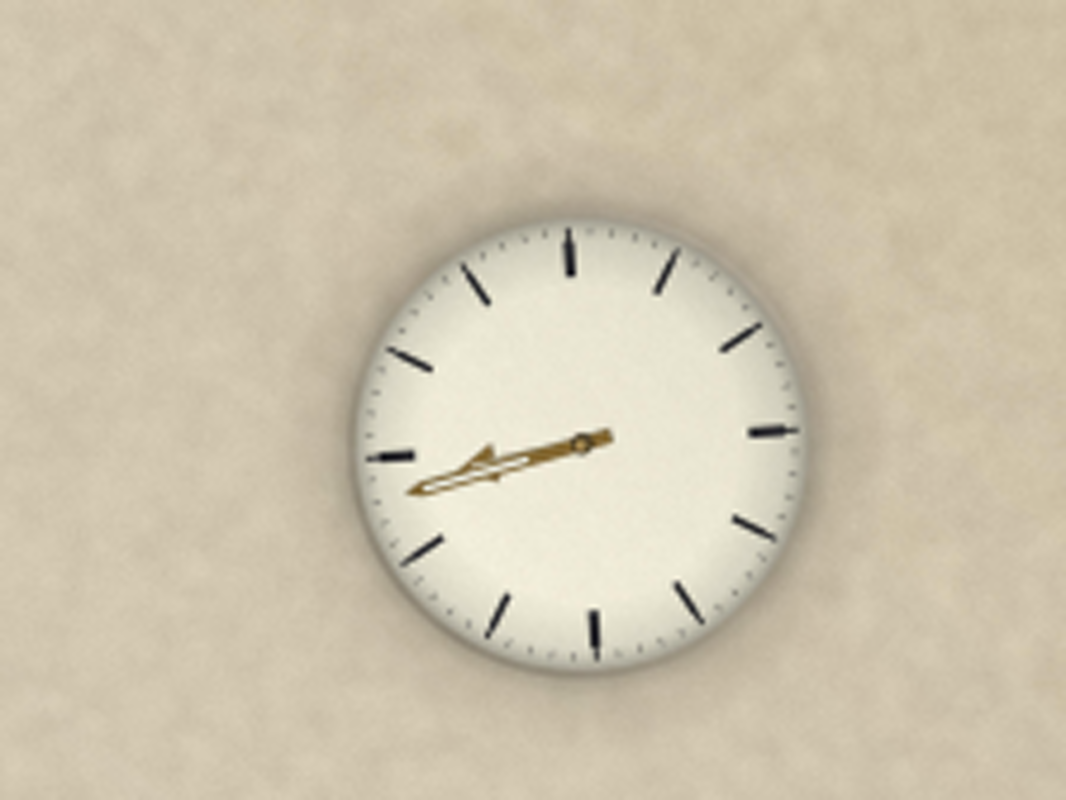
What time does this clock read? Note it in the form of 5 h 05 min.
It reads 8 h 43 min
